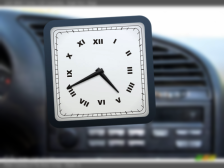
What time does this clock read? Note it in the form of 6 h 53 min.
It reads 4 h 41 min
